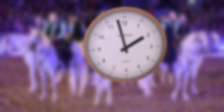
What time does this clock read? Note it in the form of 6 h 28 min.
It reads 1 h 58 min
